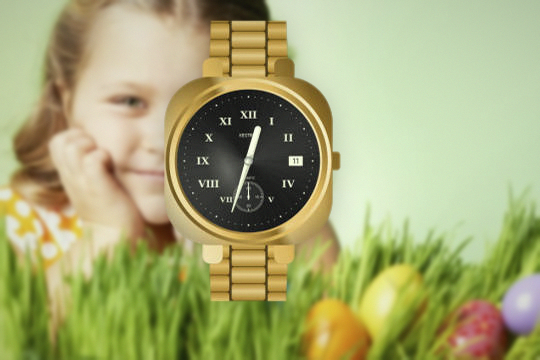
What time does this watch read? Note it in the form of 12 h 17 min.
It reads 12 h 33 min
